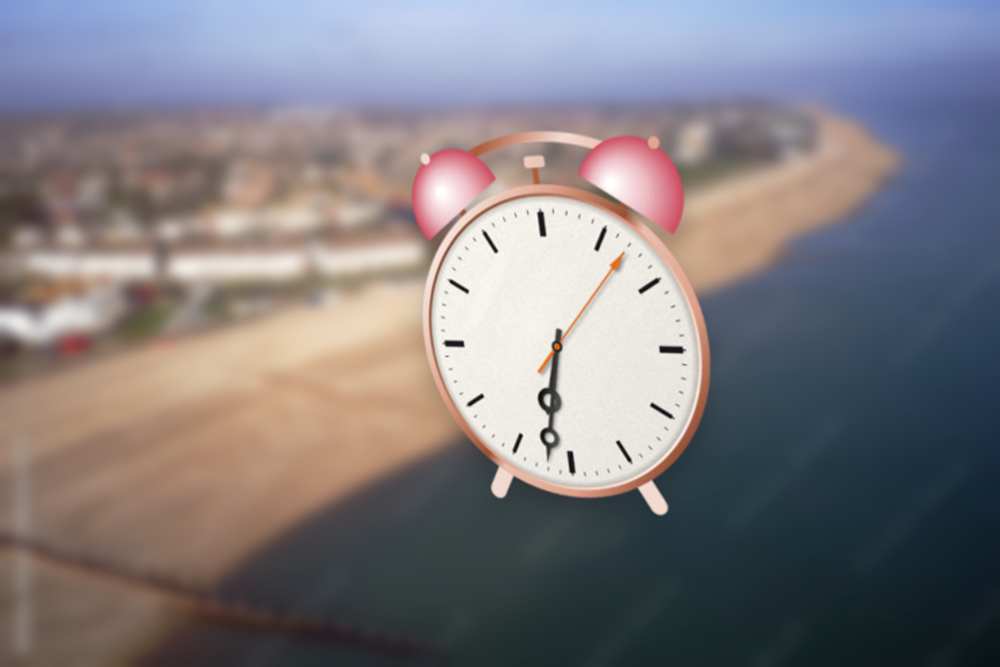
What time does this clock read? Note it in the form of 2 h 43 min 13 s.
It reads 6 h 32 min 07 s
